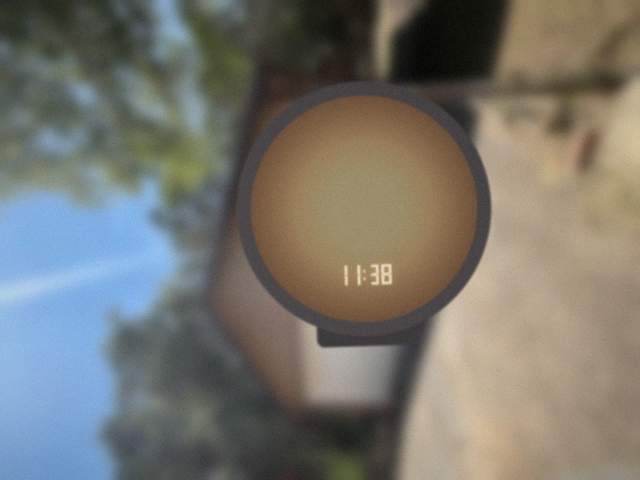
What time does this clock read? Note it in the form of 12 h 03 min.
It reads 11 h 38 min
